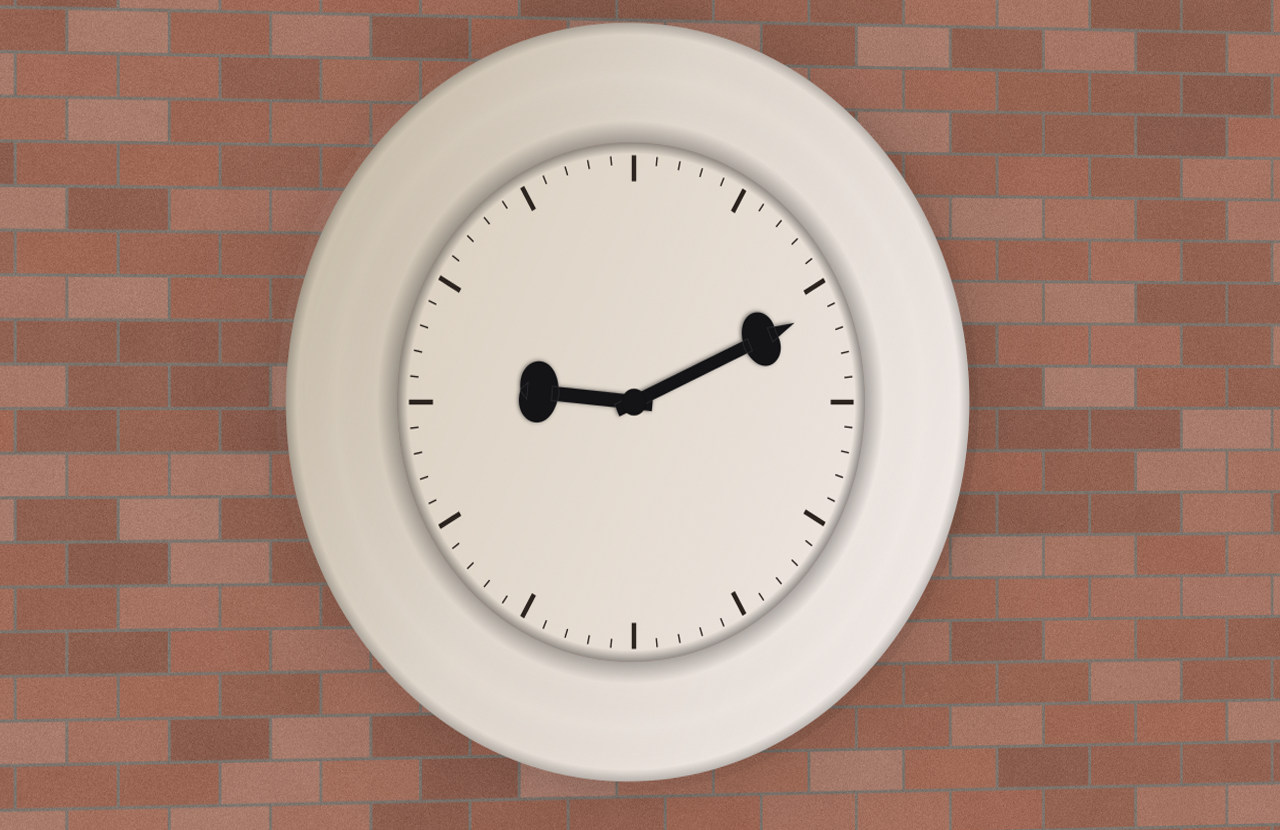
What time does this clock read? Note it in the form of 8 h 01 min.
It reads 9 h 11 min
